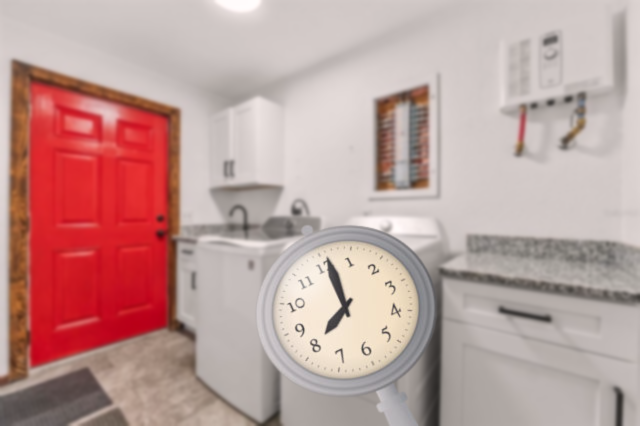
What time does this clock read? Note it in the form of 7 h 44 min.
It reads 8 h 01 min
